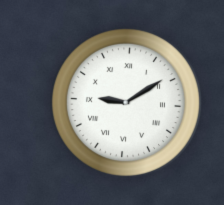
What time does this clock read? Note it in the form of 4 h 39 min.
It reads 9 h 09 min
